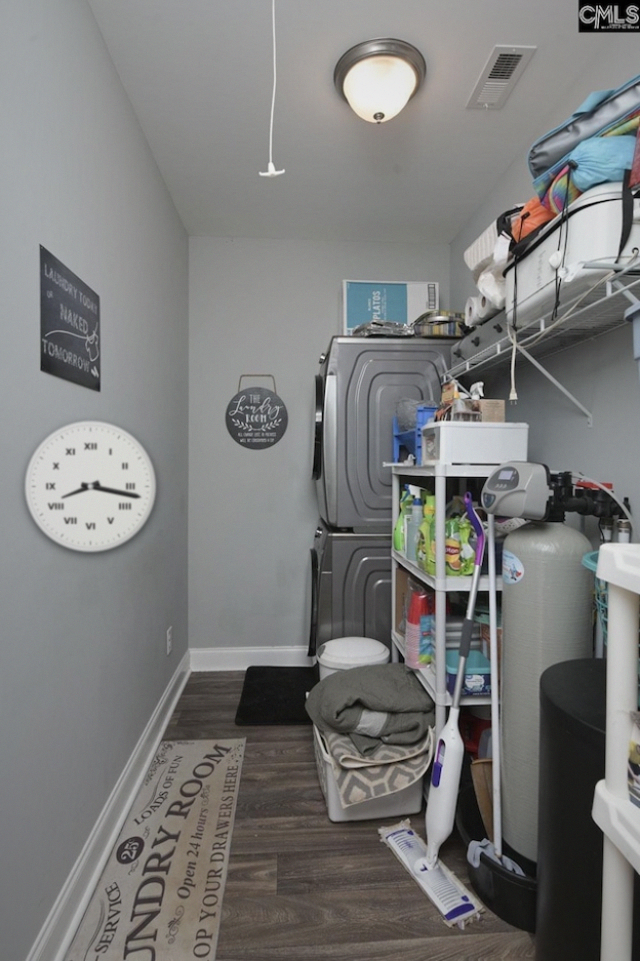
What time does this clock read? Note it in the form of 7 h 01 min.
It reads 8 h 17 min
